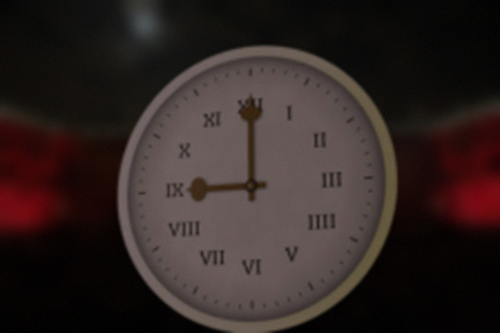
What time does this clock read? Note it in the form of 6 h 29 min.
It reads 9 h 00 min
